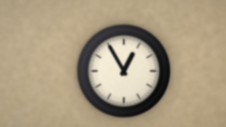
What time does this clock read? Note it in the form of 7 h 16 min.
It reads 12 h 55 min
